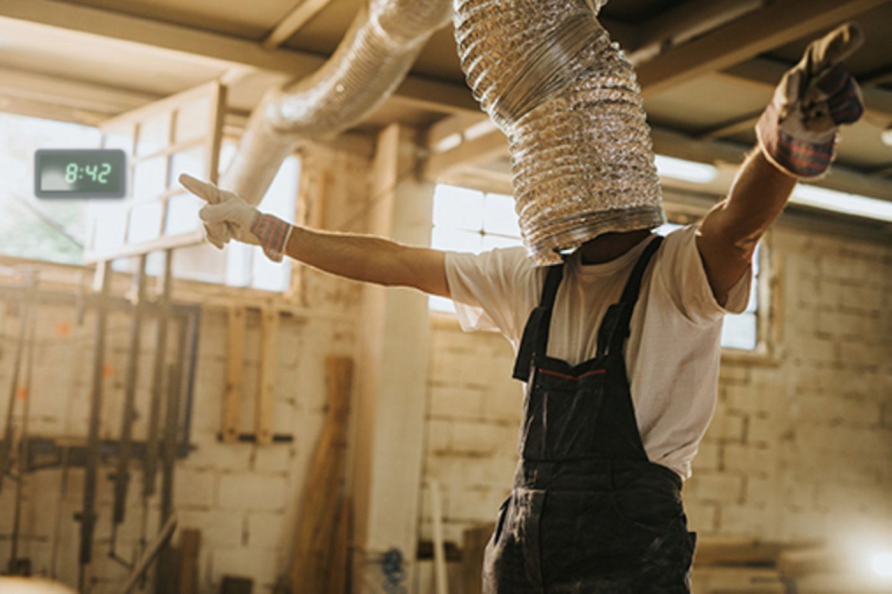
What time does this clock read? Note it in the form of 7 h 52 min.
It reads 8 h 42 min
